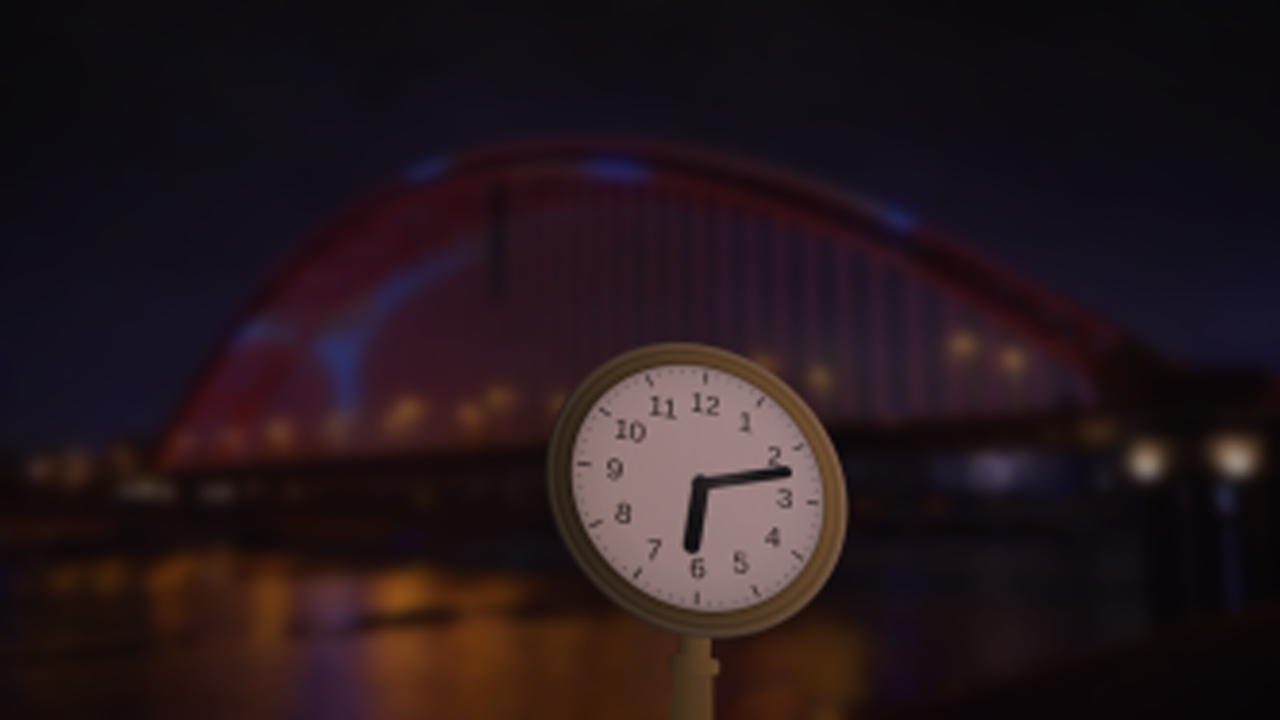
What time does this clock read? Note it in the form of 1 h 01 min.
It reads 6 h 12 min
